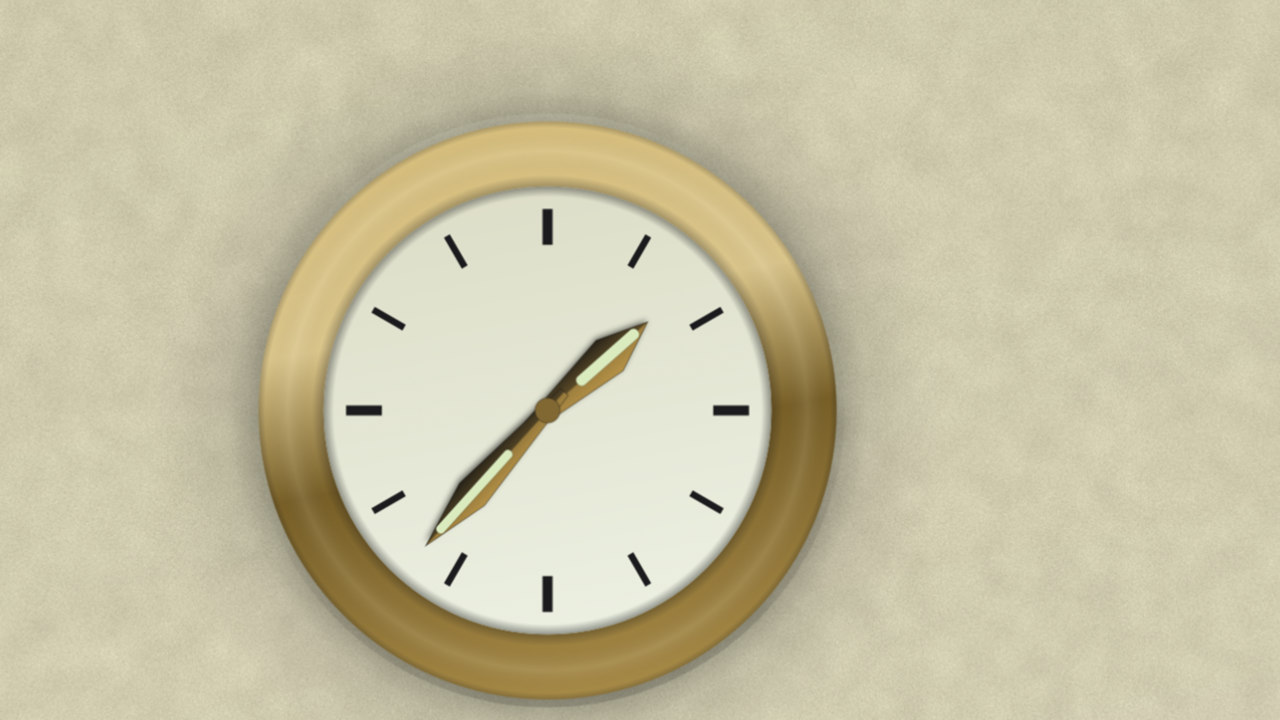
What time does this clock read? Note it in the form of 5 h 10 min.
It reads 1 h 37 min
